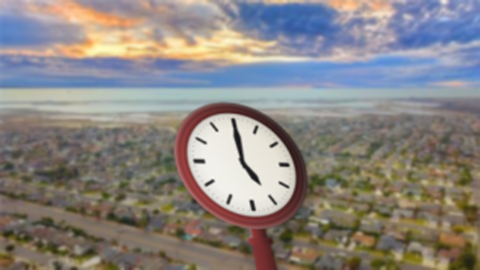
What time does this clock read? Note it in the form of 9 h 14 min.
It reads 5 h 00 min
